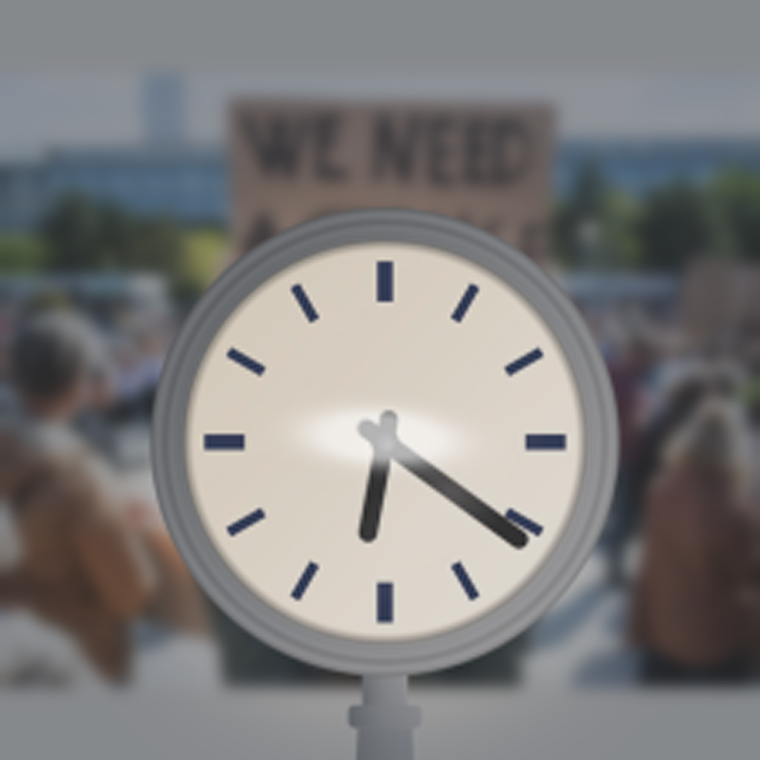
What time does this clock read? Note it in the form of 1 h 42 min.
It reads 6 h 21 min
